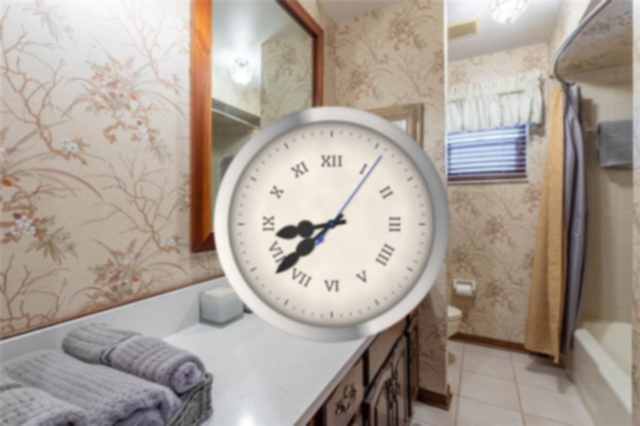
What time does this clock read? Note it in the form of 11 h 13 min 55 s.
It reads 8 h 38 min 06 s
